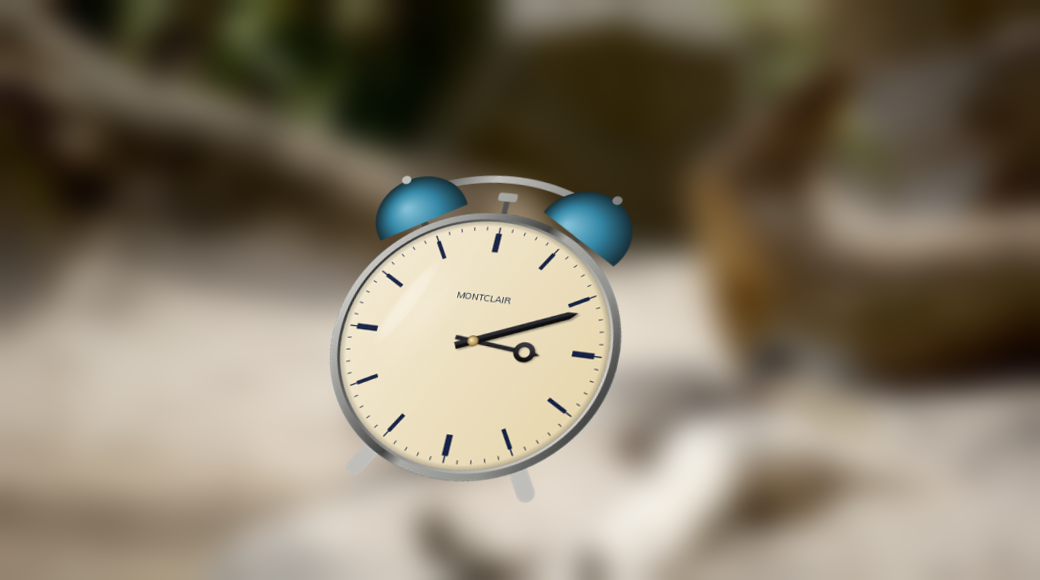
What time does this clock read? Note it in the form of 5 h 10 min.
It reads 3 h 11 min
